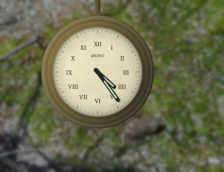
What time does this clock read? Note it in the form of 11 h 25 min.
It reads 4 h 24 min
